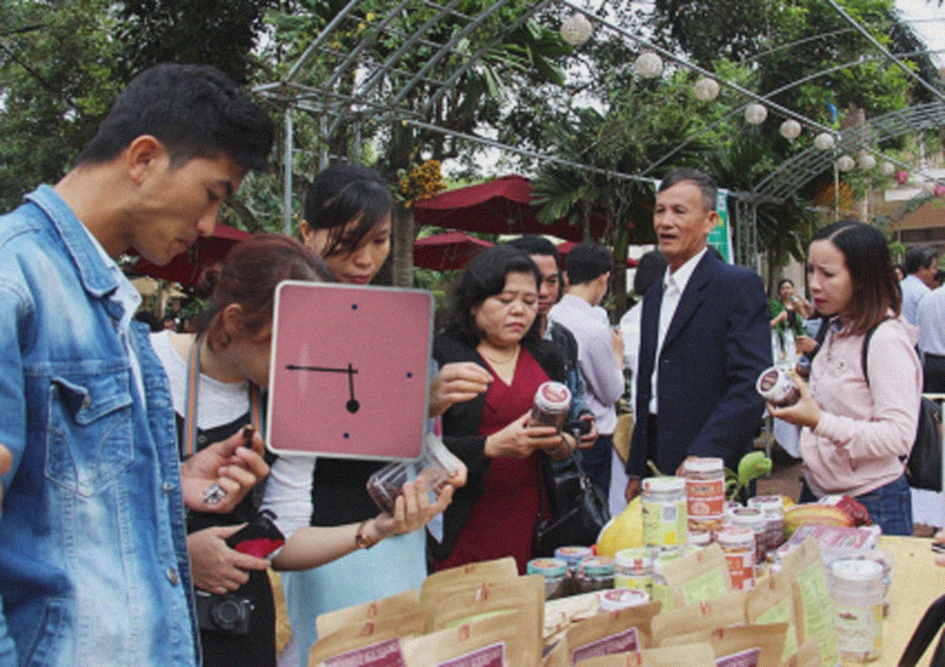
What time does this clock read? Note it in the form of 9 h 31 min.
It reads 5 h 45 min
